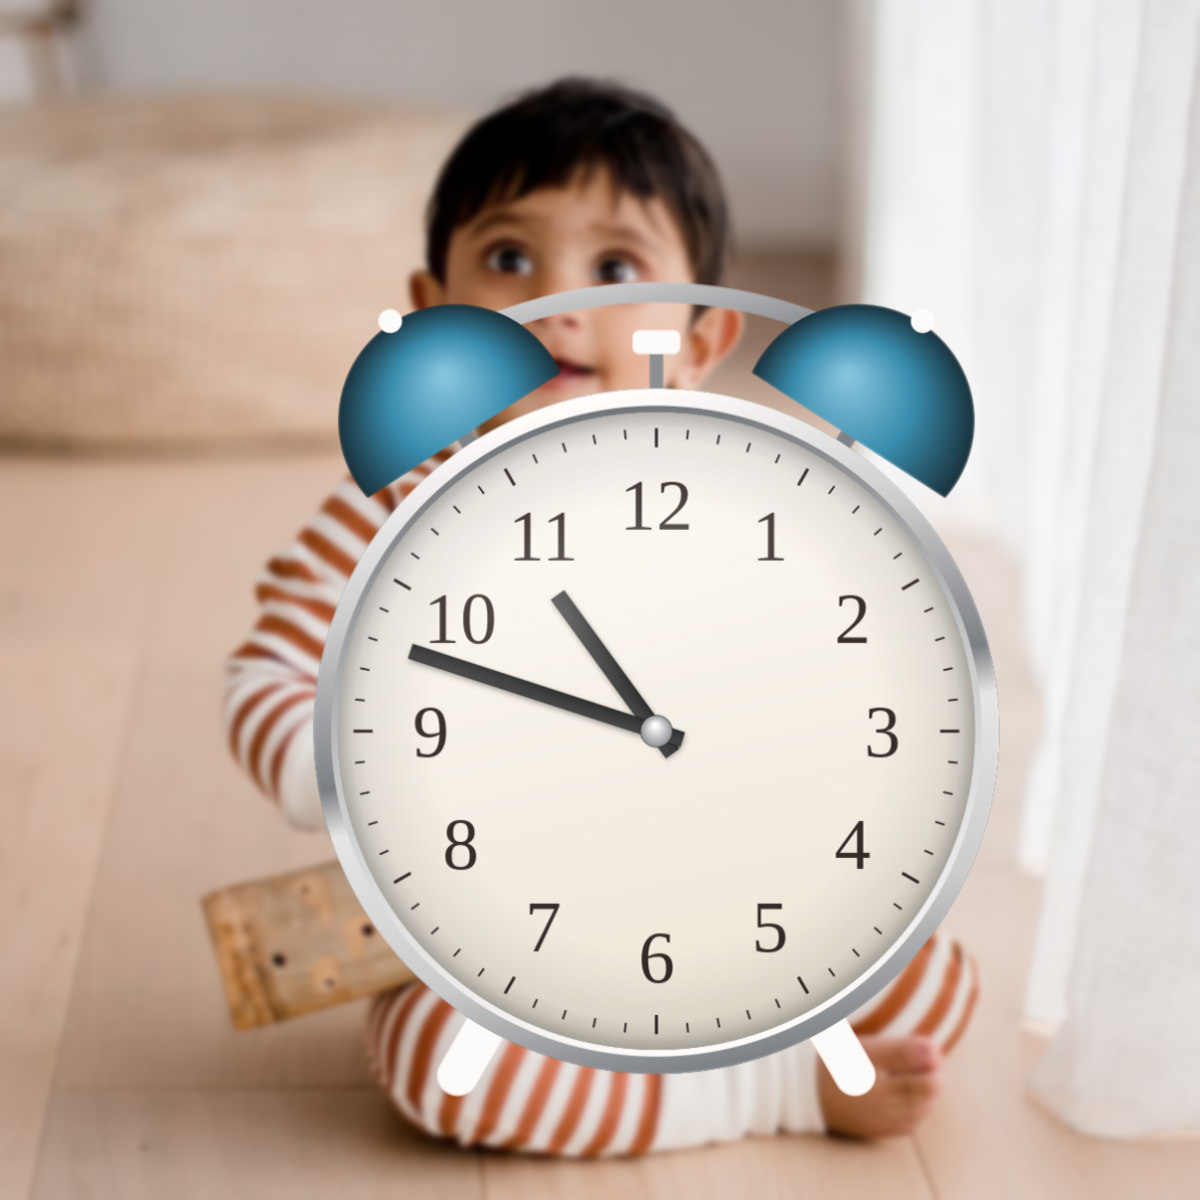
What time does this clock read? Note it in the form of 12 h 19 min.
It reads 10 h 48 min
